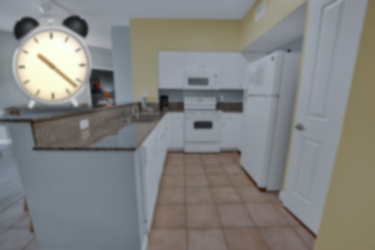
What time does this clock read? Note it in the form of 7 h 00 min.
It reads 10 h 22 min
